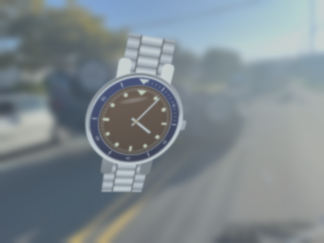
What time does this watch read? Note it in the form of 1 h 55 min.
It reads 4 h 06 min
